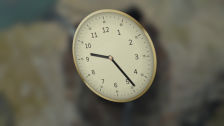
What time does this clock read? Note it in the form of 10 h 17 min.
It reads 9 h 24 min
